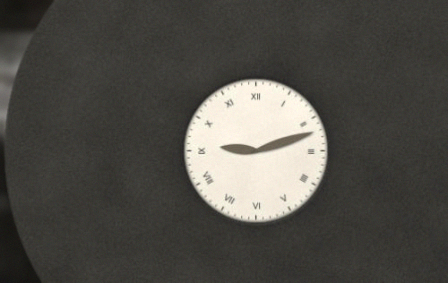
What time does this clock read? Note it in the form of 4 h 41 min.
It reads 9 h 12 min
